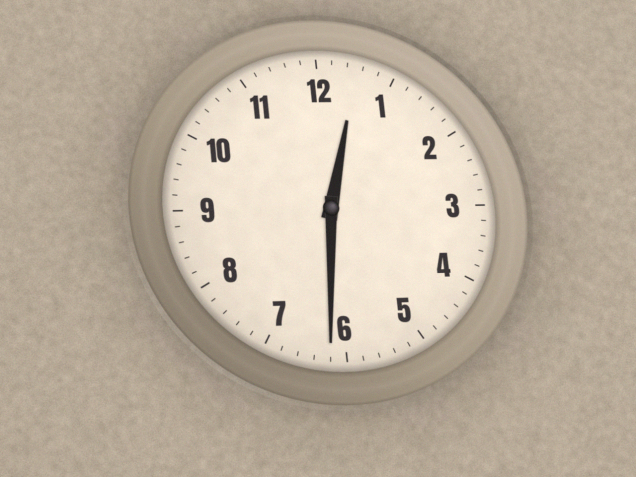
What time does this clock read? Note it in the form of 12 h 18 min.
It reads 12 h 31 min
